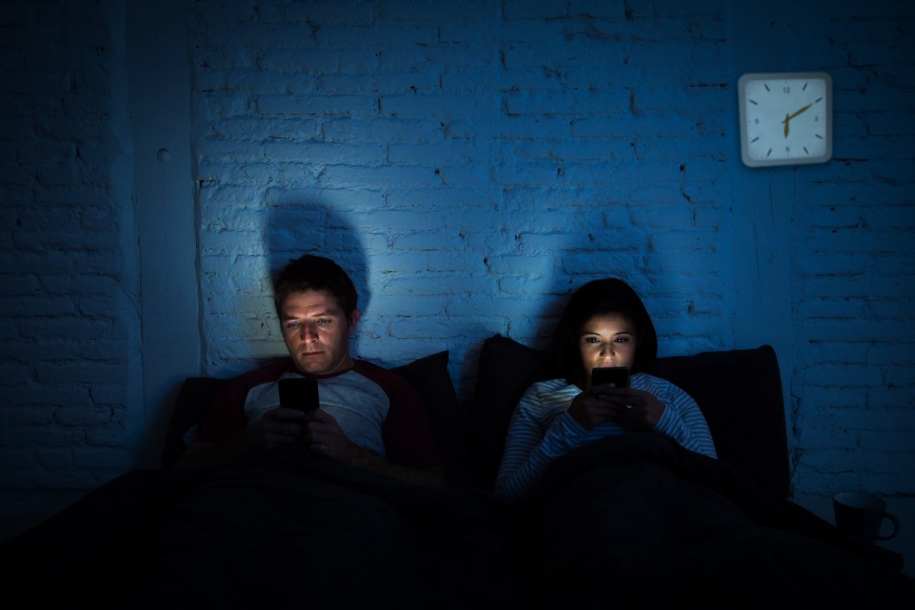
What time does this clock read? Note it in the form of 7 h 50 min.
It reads 6 h 10 min
